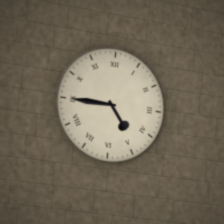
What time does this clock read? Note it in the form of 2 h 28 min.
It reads 4 h 45 min
